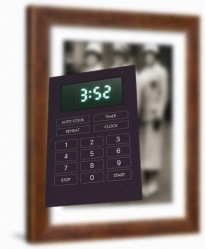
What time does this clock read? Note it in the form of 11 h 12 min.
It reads 3 h 52 min
